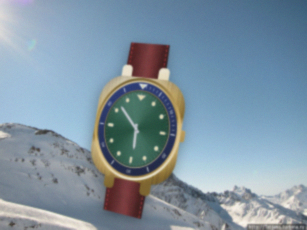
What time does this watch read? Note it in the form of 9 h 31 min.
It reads 5 h 52 min
